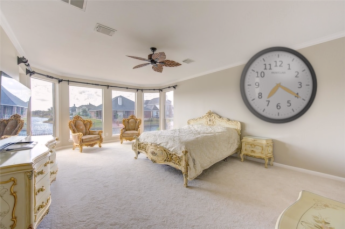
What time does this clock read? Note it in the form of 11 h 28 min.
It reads 7 h 20 min
